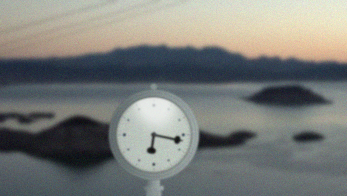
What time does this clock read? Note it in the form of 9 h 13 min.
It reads 6 h 17 min
